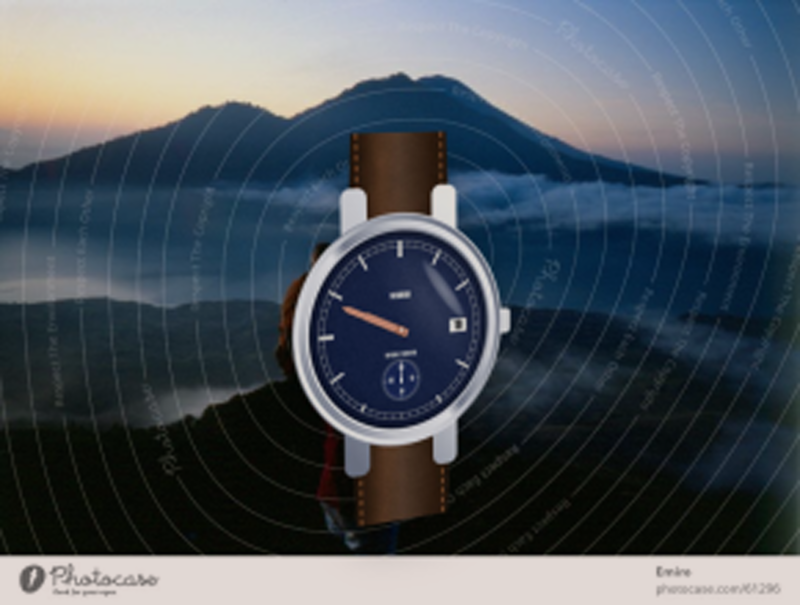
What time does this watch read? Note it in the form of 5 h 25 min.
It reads 9 h 49 min
